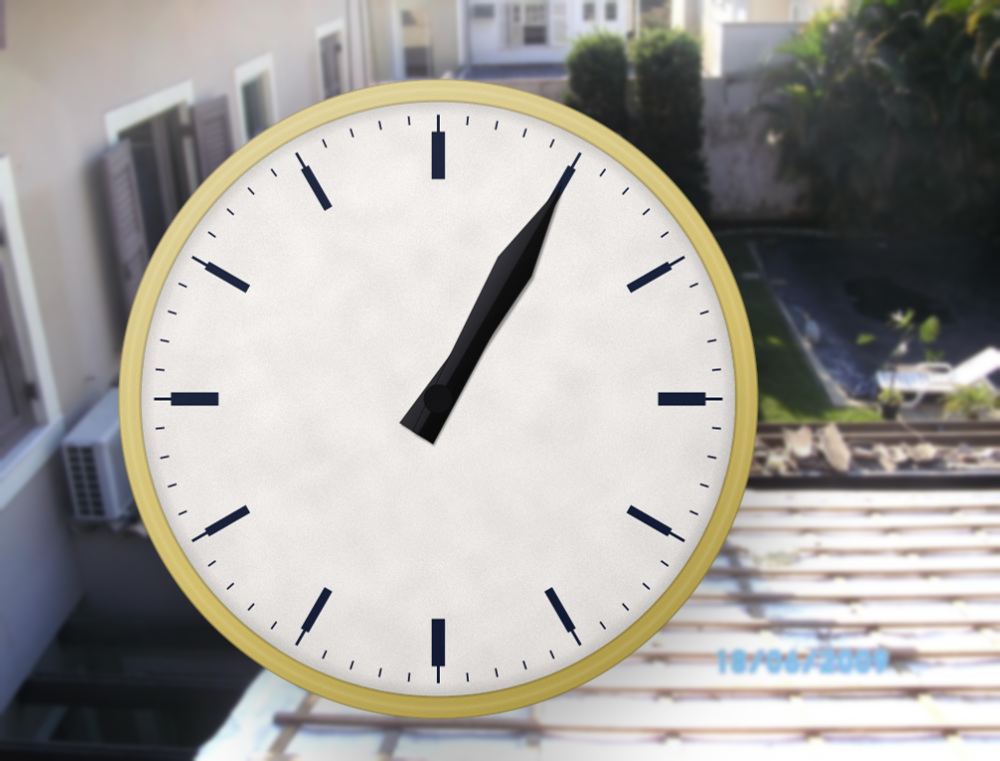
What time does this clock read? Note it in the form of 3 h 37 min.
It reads 1 h 05 min
